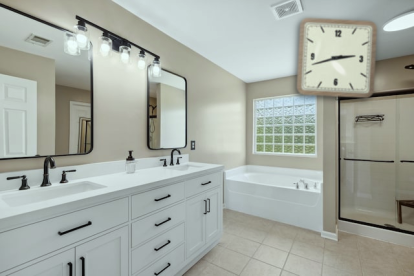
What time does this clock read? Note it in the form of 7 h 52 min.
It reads 2 h 42 min
